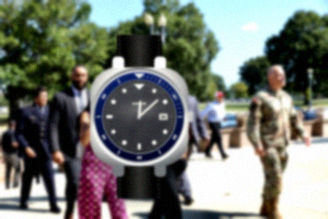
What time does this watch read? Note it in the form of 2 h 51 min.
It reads 12 h 08 min
